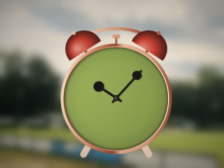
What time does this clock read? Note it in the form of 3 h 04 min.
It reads 10 h 07 min
